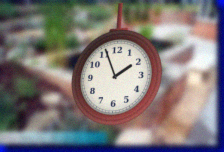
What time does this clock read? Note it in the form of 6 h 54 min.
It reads 1 h 56 min
